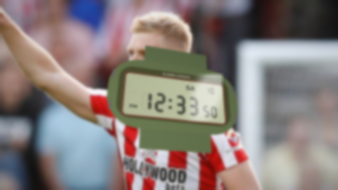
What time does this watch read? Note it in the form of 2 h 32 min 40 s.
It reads 12 h 33 min 50 s
